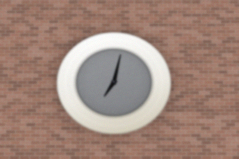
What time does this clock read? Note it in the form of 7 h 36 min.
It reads 7 h 02 min
